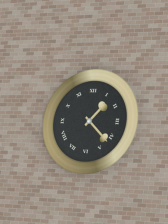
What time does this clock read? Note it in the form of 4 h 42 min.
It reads 1 h 22 min
